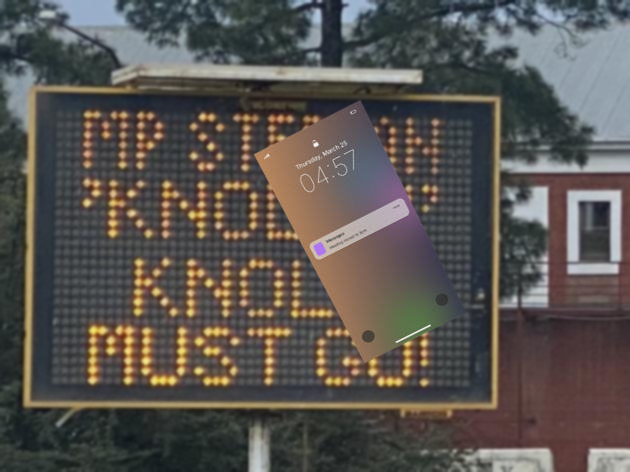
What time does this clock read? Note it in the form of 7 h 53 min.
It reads 4 h 57 min
